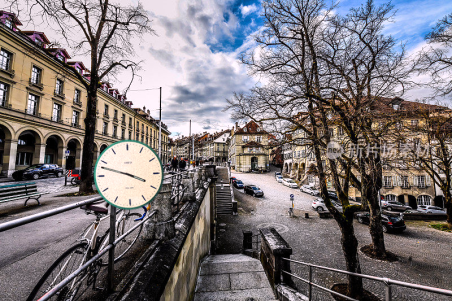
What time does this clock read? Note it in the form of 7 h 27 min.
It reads 3 h 48 min
